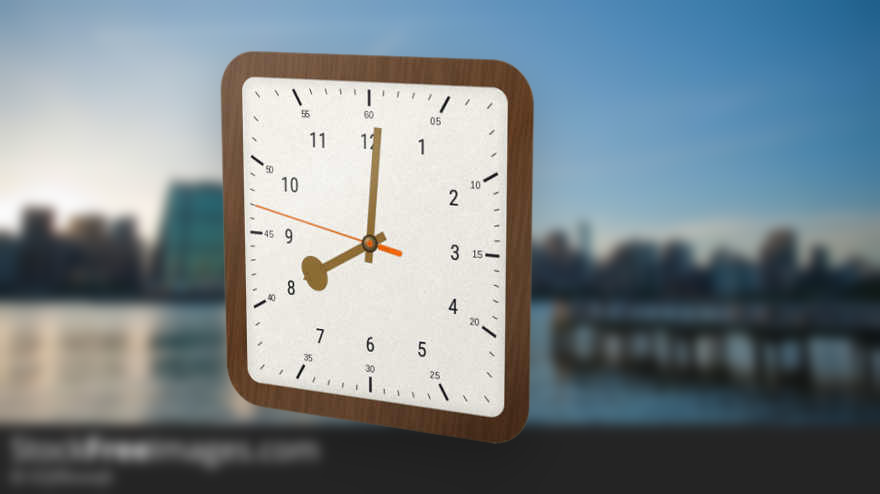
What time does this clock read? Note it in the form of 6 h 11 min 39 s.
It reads 8 h 00 min 47 s
